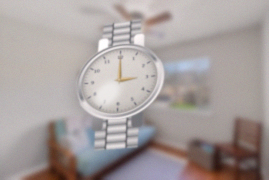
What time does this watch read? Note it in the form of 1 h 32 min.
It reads 3 h 00 min
